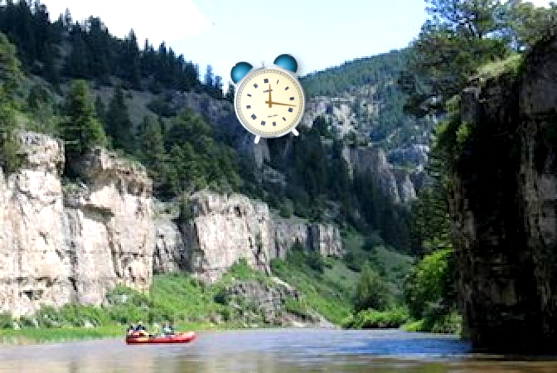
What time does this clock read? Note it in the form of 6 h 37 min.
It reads 12 h 18 min
